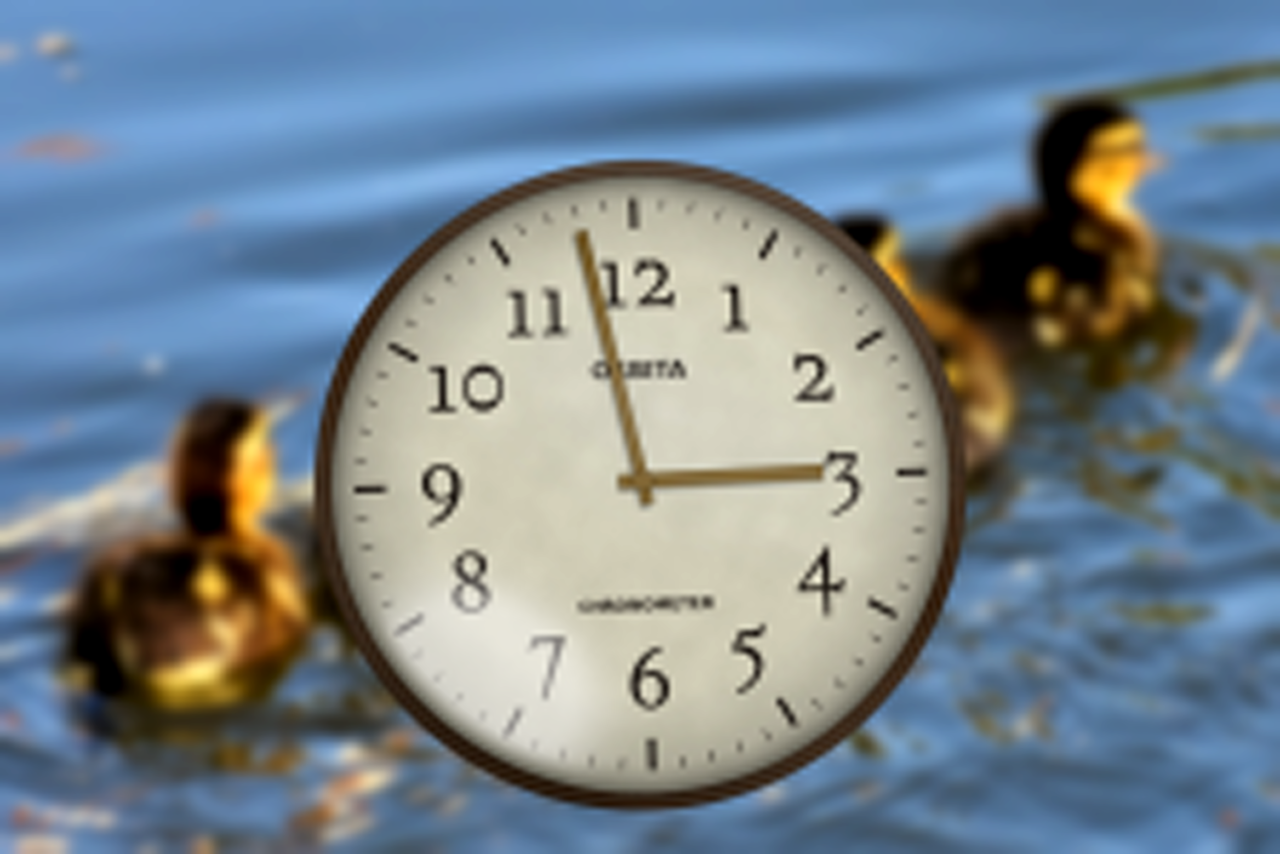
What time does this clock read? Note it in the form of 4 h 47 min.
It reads 2 h 58 min
